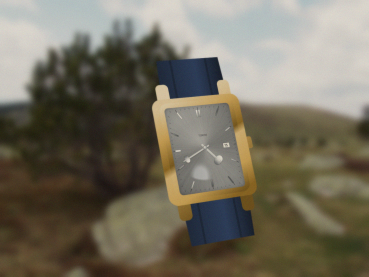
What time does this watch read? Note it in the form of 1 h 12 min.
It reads 4 h 41 min
